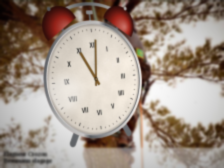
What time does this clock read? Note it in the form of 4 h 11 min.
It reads 11 h 01 min
